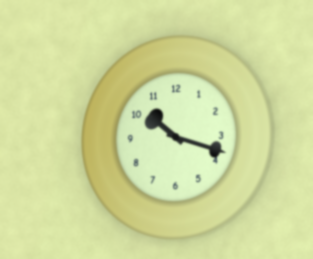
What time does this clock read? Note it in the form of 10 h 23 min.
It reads 10 h 18 min
